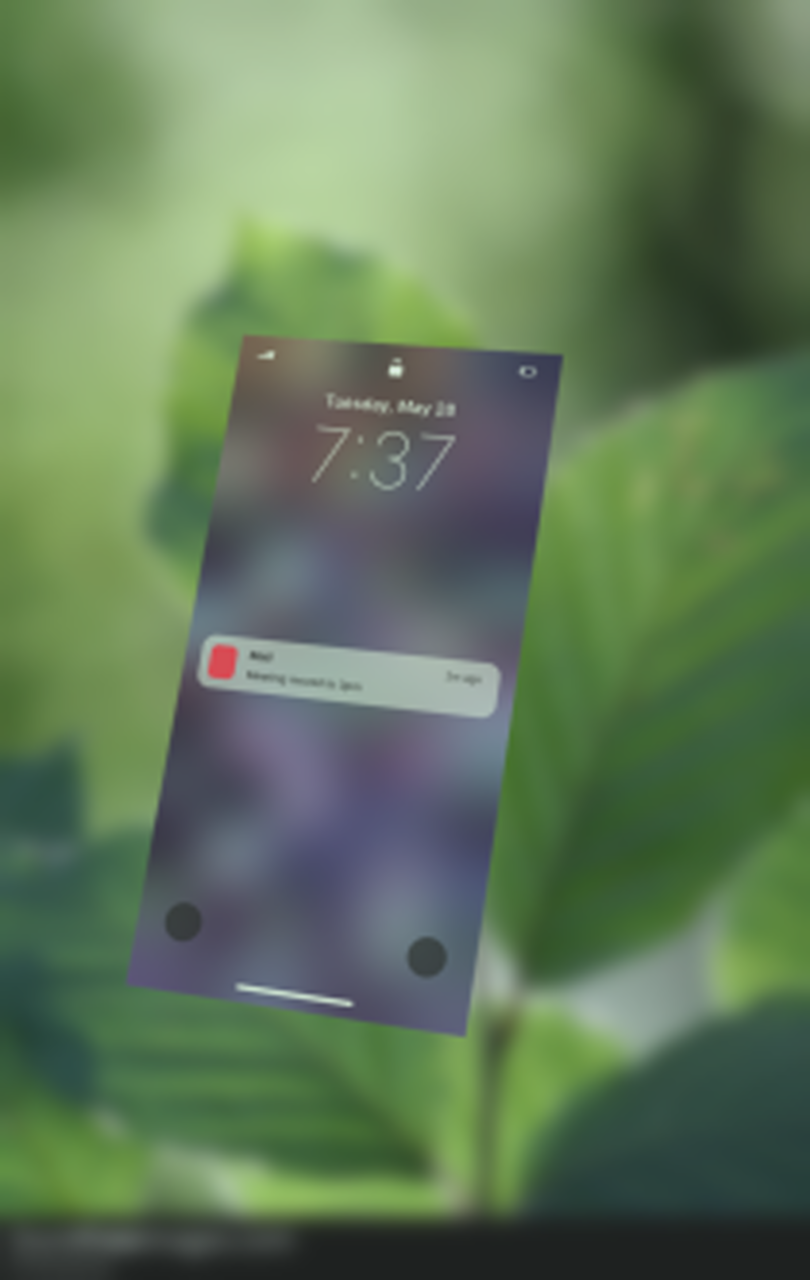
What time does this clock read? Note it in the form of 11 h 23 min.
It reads 7 h 37 min
